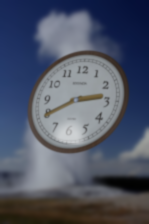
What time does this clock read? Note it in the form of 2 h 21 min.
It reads 2 h 40 min
